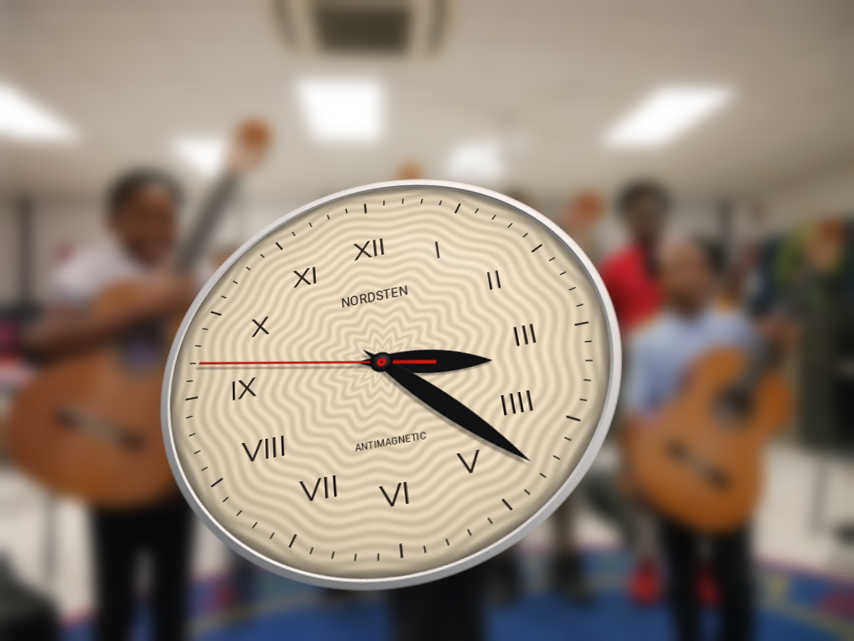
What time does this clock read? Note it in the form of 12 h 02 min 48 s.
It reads 3 h 22 min 47 s
